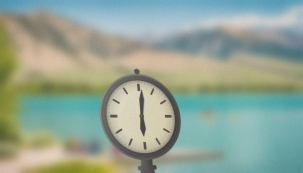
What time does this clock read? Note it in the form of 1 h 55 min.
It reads 6 h 01 min
